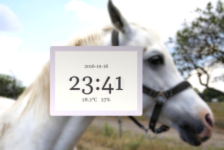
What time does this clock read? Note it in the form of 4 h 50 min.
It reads 23 h 41 min
